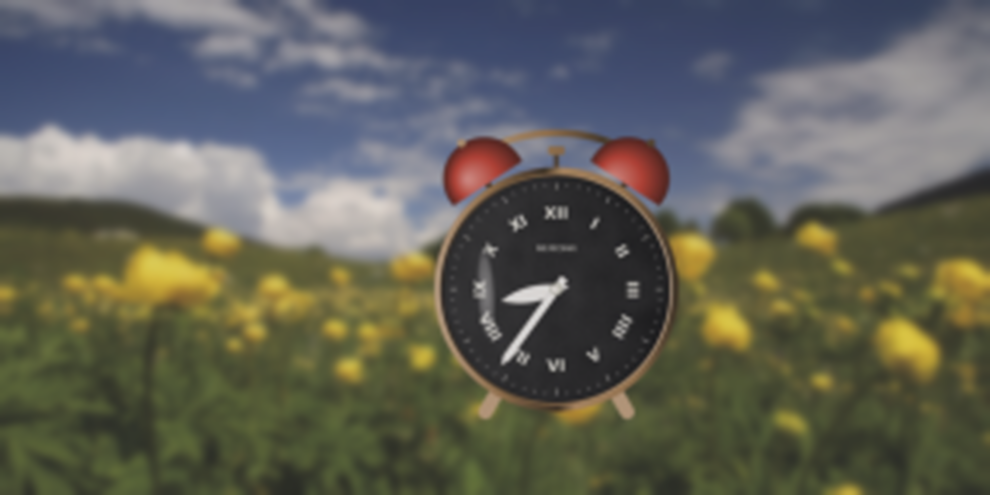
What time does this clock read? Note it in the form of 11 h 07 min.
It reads 8 h 36 min
